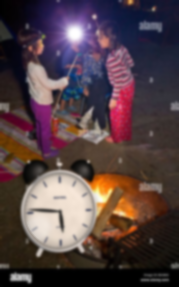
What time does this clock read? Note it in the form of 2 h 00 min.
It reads 5 h 46 min
